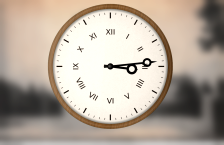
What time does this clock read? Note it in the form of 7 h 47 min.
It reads 3 h 14 min
